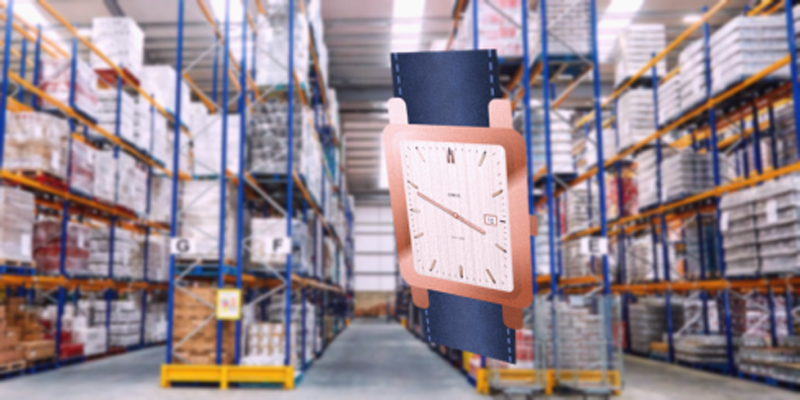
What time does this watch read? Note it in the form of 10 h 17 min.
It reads 3 h 49 min
